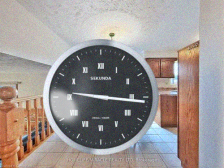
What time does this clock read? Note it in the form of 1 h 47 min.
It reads 9 h 16 min
